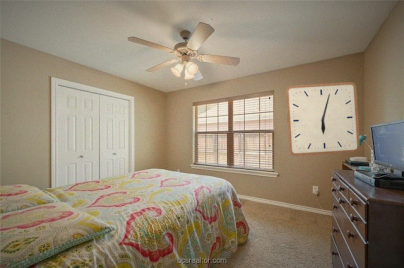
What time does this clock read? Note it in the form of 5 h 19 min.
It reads 6 h 03 min
